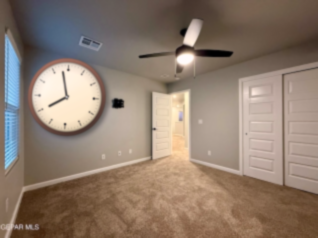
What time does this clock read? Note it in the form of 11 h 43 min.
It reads 7 h 58 min
